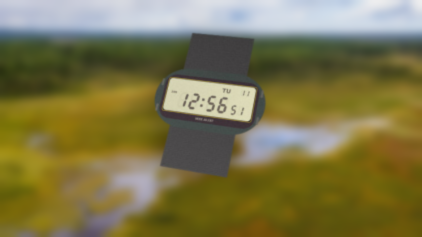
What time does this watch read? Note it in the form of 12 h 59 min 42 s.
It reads 12 h 56 min 51 s
